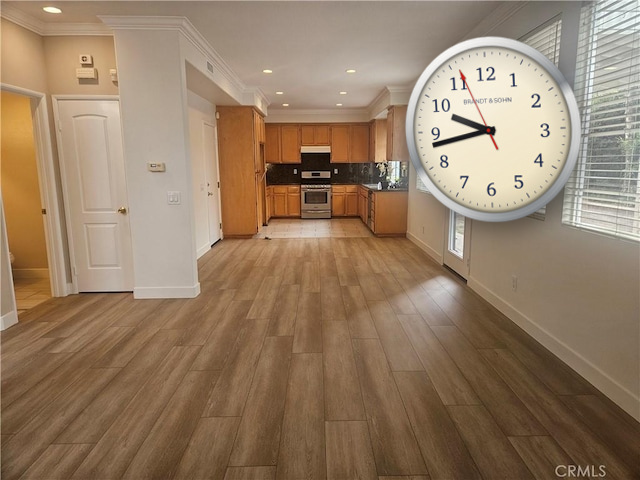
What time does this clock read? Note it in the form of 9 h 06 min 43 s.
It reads 9 h 42 min 56 s
